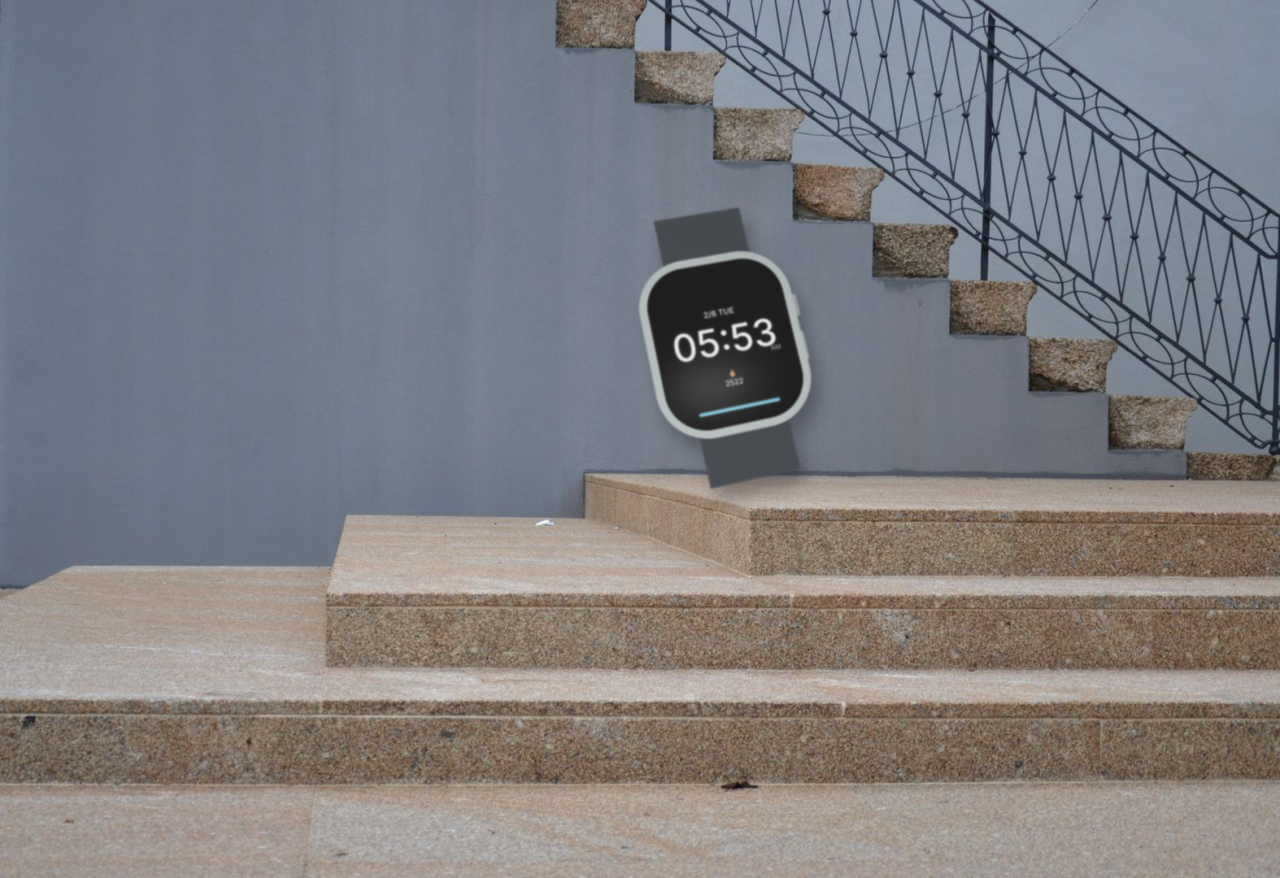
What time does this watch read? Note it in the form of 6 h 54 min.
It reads 5 h 53 min
